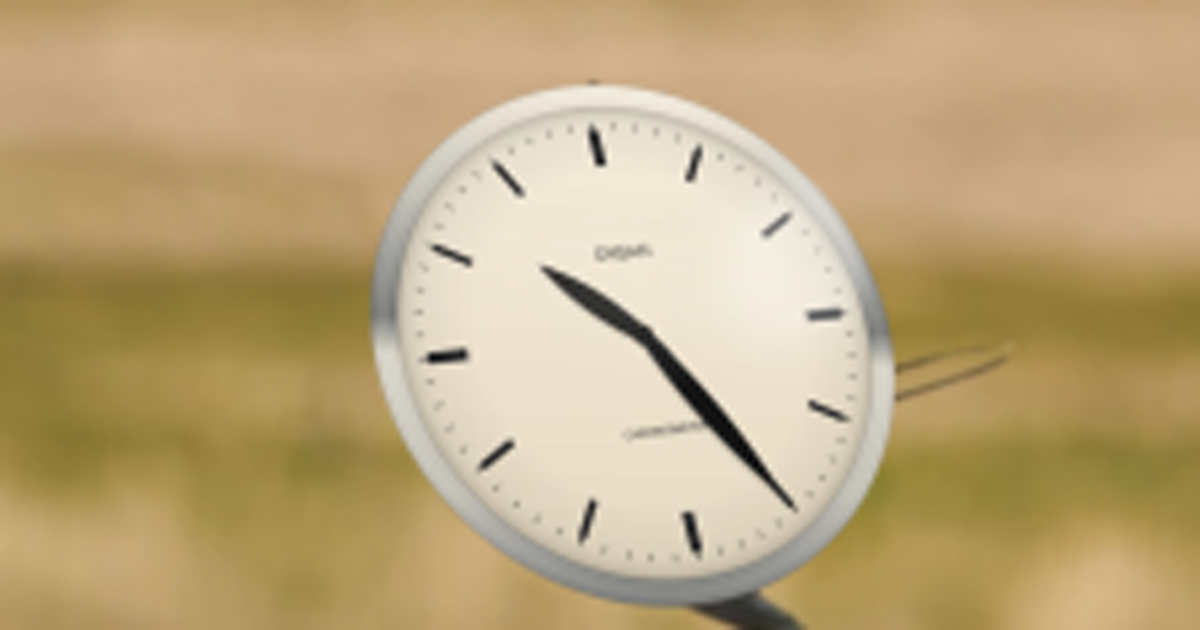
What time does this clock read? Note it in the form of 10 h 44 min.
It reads 10 h 25 min
